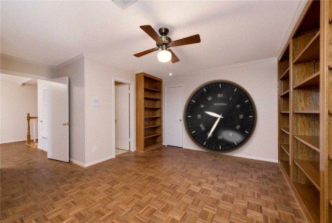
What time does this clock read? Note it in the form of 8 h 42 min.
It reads 9 h 35 min
